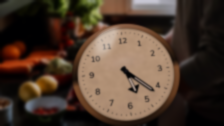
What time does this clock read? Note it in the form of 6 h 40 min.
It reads 5 h 22 min
